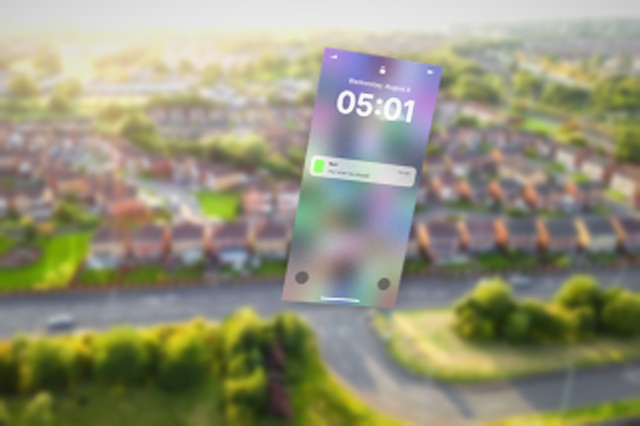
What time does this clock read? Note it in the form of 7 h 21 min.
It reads 5 h 01 min
